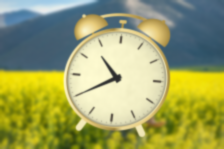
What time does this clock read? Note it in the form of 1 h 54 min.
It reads 10 h 40 min
